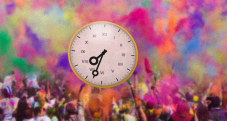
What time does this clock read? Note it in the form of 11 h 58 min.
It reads 7 h 33 min
